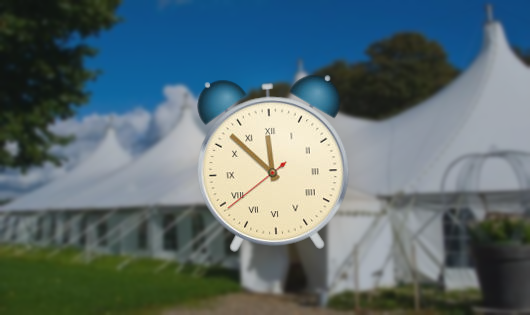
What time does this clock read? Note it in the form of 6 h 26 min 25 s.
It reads 11 h 52 min 39 s
